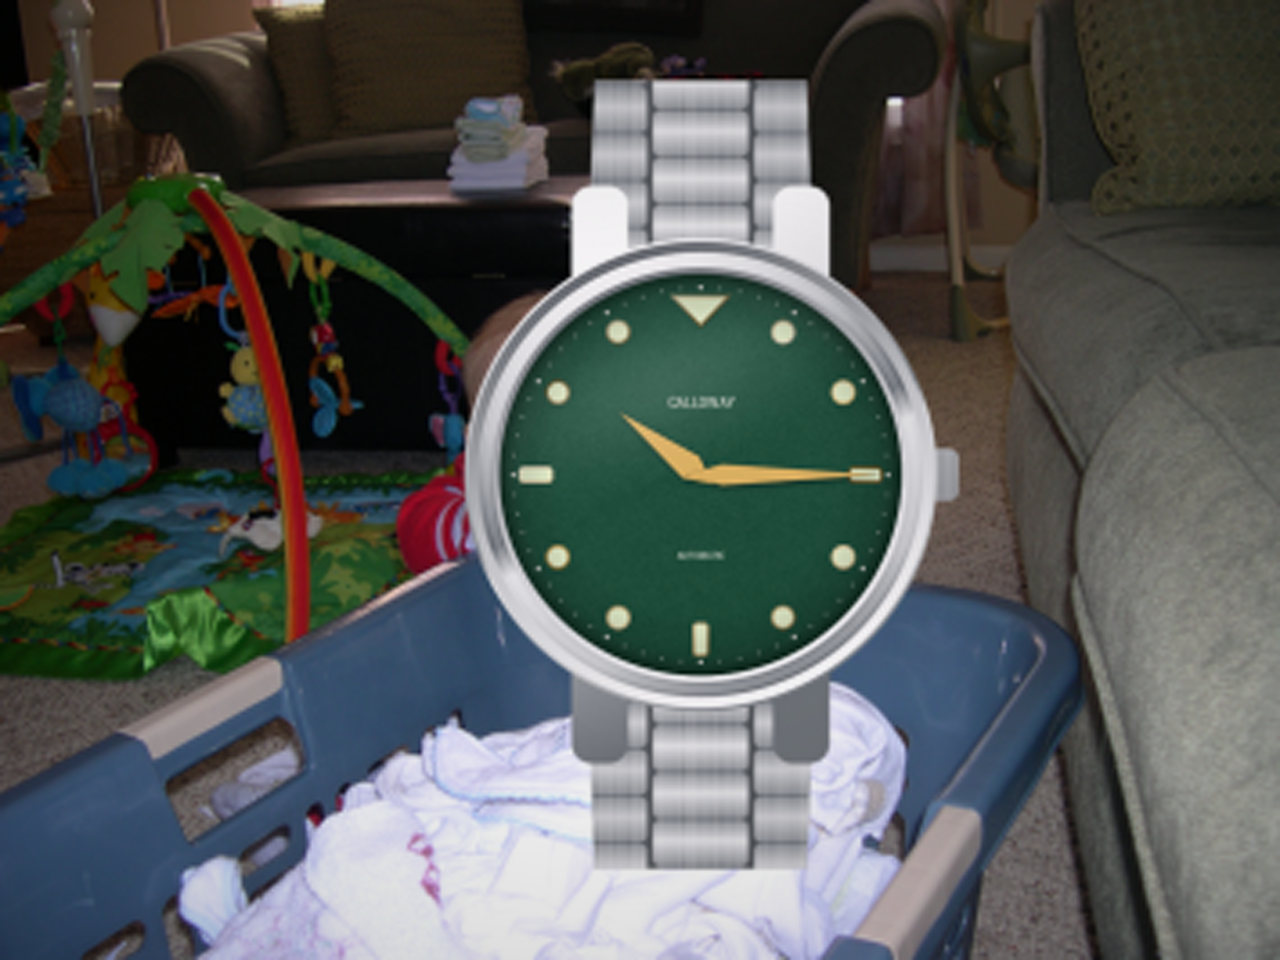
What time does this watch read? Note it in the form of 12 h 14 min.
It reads 10 h 15 min
